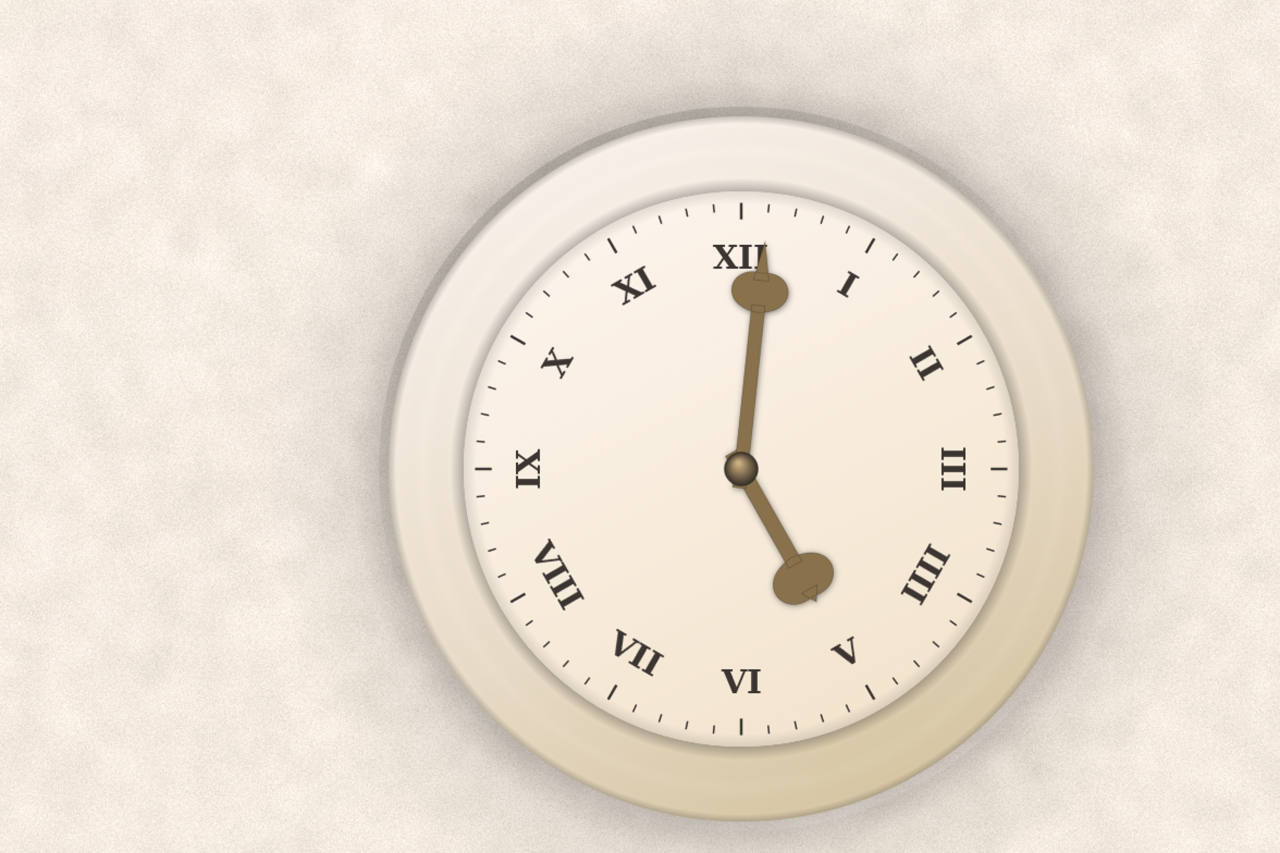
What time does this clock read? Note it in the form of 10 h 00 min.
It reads 5 h 01 min
